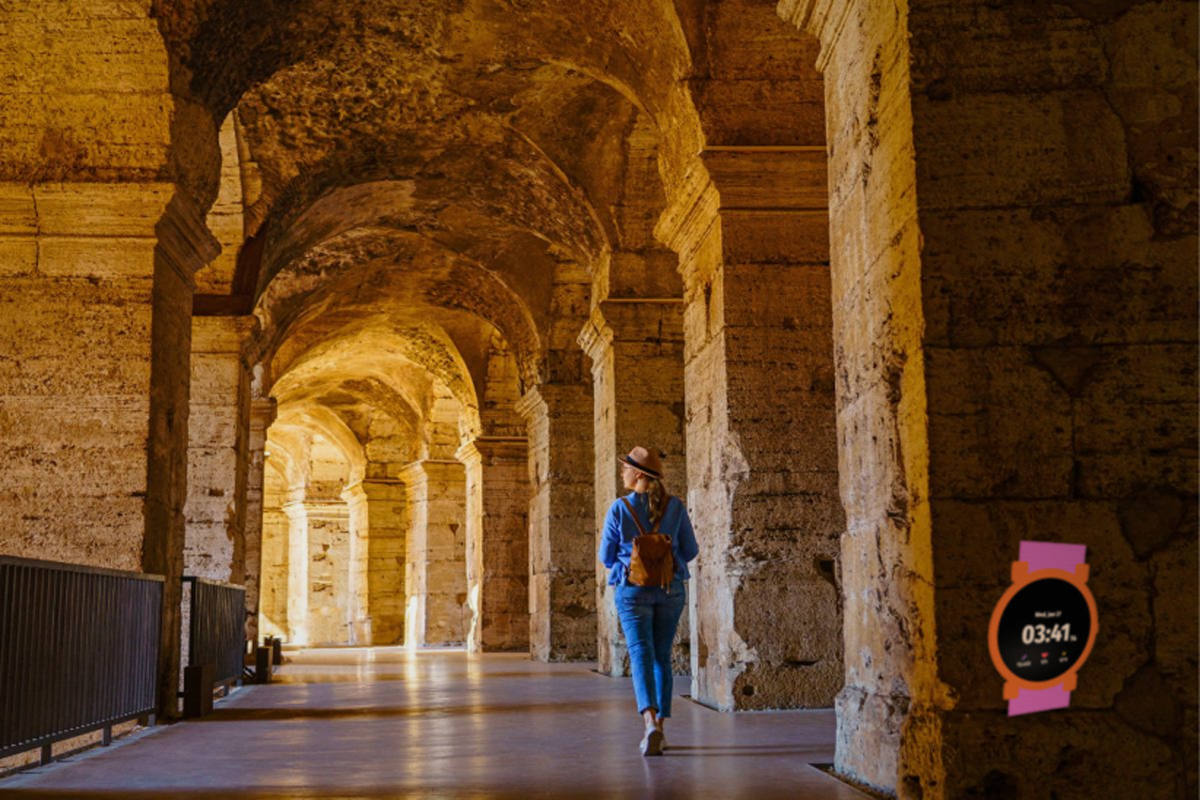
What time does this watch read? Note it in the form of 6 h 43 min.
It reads 3 h 41 min
